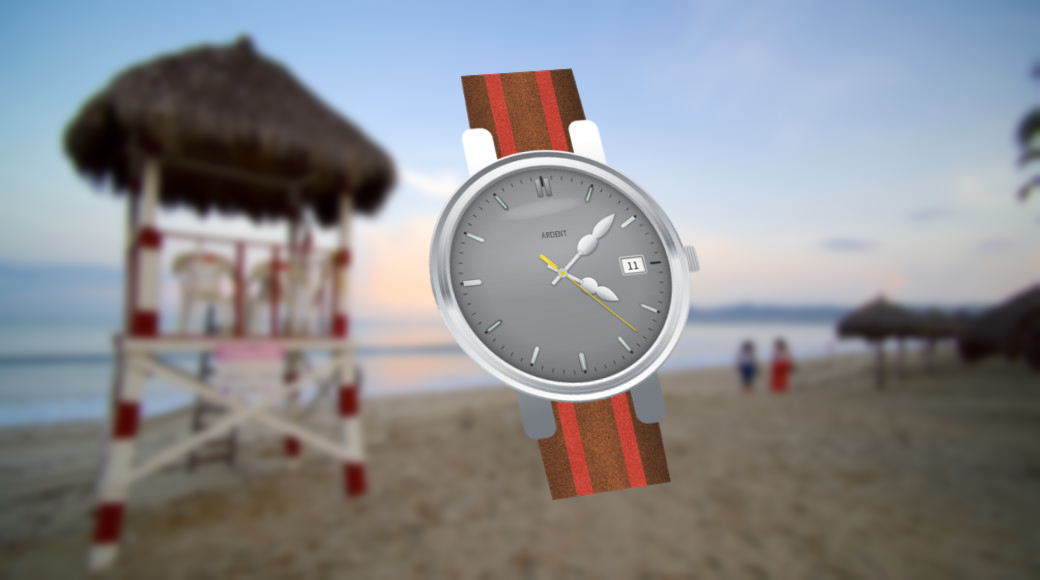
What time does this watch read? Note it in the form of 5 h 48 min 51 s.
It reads 4 h 08 min 23 s
